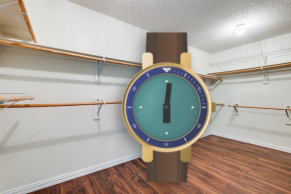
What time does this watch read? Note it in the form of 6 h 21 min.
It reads 6 h 01 min
